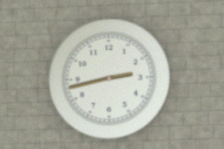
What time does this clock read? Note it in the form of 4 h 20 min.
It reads 2 h 43 min
